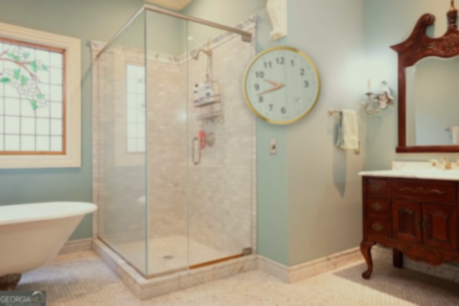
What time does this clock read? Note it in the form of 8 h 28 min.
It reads 9 h 42 min
